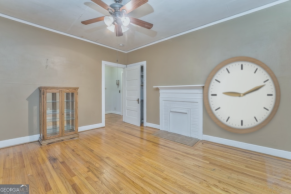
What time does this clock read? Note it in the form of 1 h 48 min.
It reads 9 h 11 min
